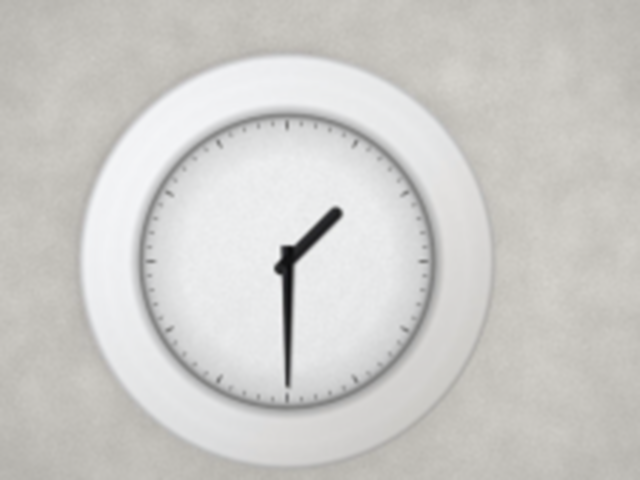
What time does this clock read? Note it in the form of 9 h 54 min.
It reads 1 h 30 min
